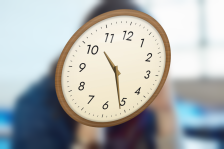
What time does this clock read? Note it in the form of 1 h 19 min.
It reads 10 h 26 min
